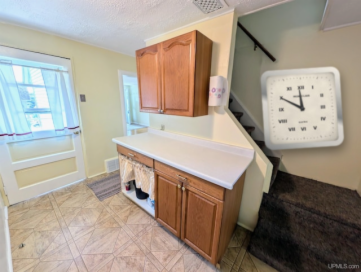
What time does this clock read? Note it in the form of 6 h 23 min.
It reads 11 h 50 min
